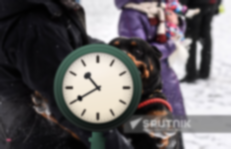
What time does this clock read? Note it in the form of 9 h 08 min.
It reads 10 h 40 min
